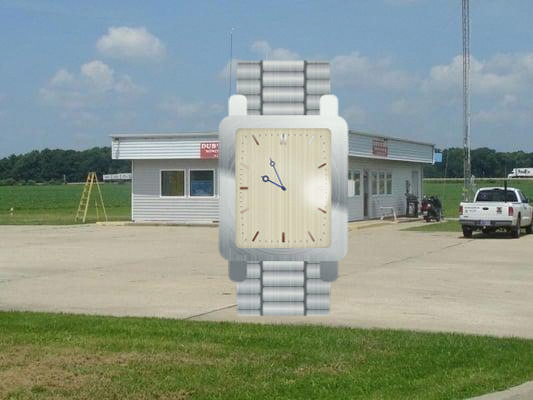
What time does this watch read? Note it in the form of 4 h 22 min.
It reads 9 h 56 min
